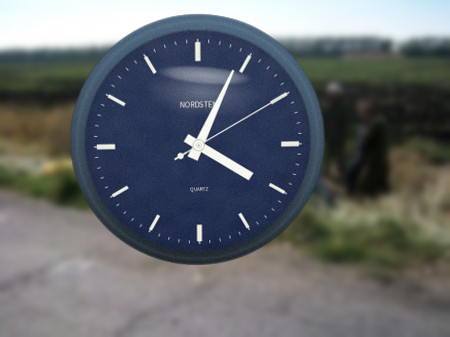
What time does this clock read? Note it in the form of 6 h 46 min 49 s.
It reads 4 h 04 min 10 s
